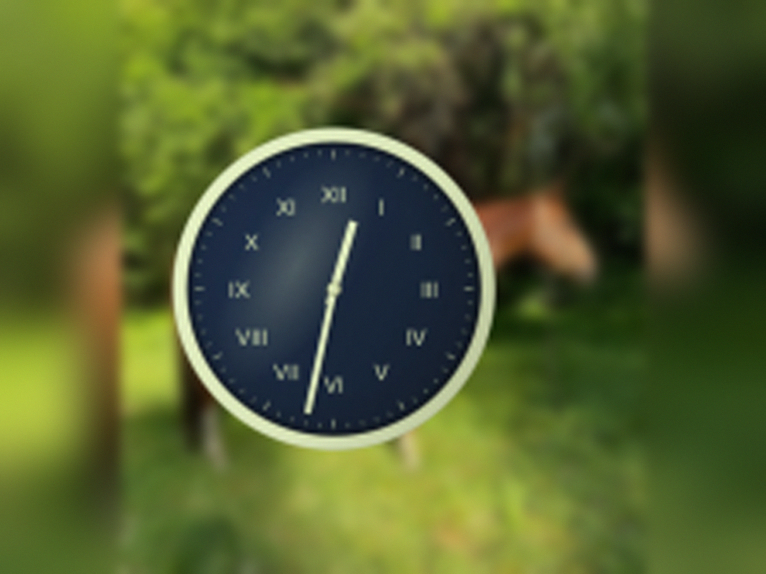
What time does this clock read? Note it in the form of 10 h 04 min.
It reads 12 h 32 min
